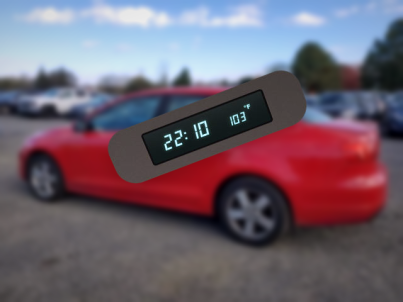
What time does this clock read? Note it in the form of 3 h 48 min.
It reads 22 h 10 min
